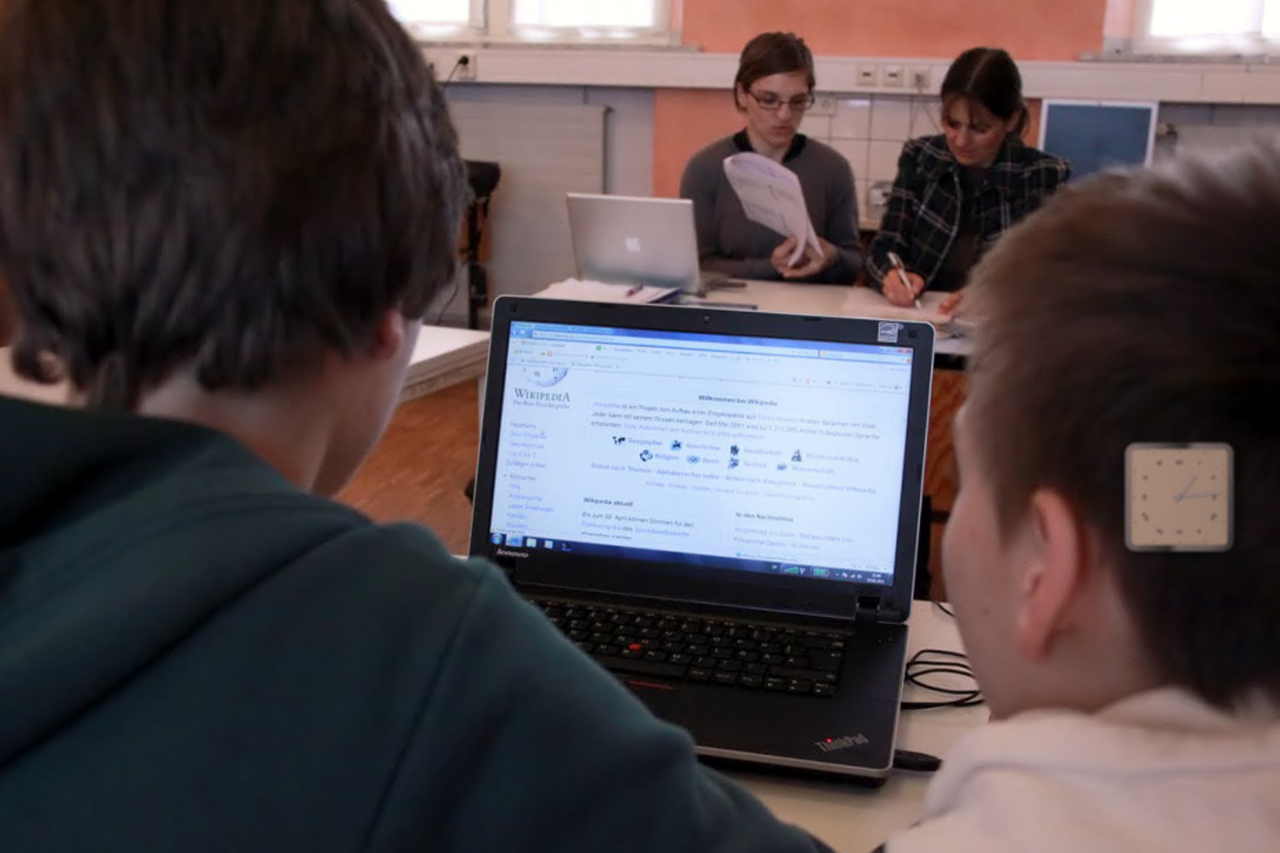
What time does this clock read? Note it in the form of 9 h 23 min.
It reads 1 h 14 min
